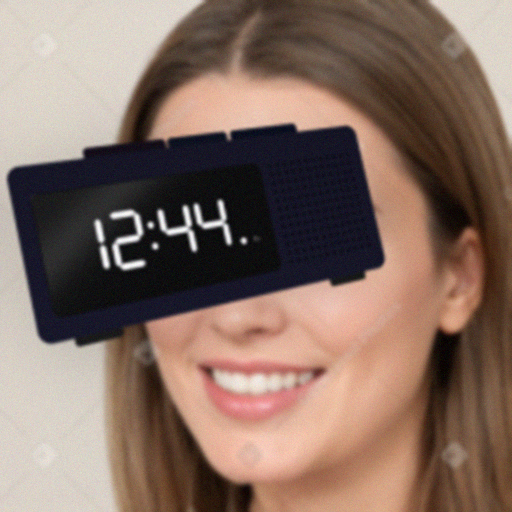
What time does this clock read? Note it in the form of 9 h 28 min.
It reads 12 h 44 min
